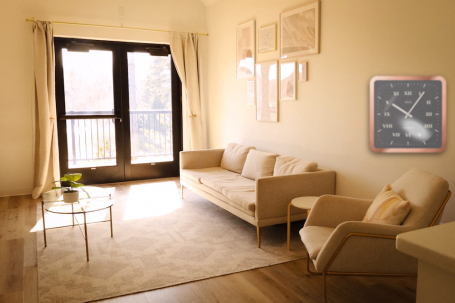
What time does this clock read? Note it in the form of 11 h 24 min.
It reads 10 h 06 min
